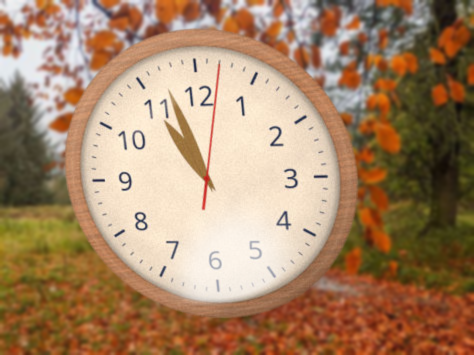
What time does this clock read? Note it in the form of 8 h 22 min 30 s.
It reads 10 h 57 min 02 s
